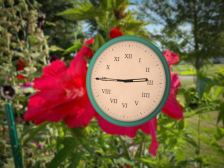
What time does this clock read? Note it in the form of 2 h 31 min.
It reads 2 h 45 min
